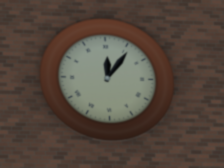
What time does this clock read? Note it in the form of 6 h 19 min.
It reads 12 h 06 min
